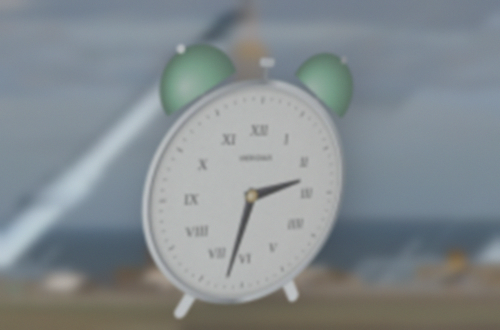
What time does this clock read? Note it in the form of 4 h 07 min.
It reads 2 h 32 min
